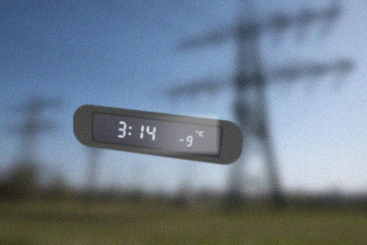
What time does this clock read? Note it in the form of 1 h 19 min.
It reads 3 h 14 min
